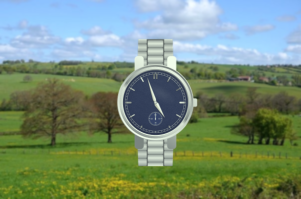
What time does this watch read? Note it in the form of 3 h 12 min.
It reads 4 h 57 min
